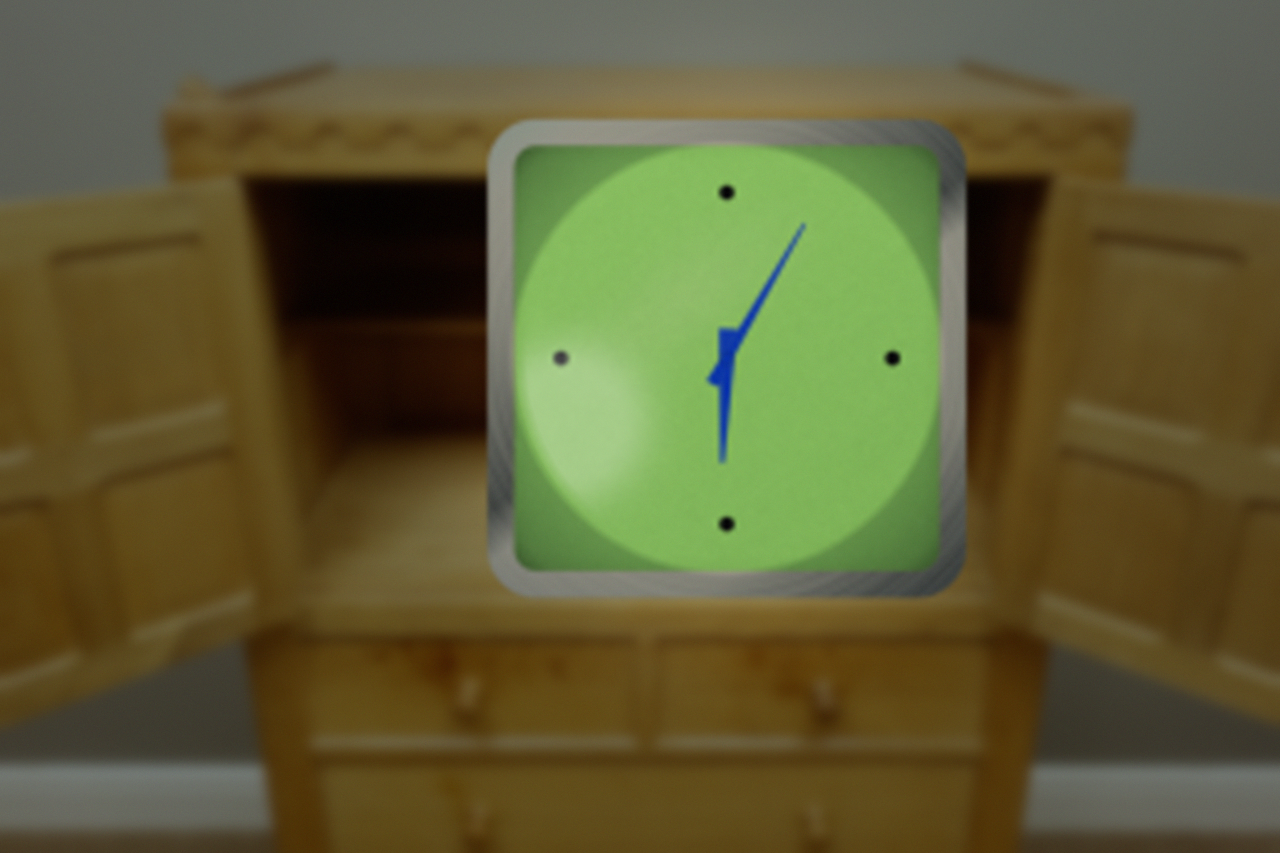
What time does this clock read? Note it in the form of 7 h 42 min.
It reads 6 h 05 min
